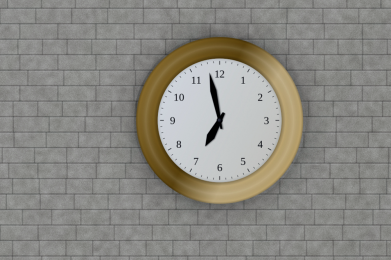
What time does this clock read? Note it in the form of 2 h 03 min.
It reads 6 h 58 min
